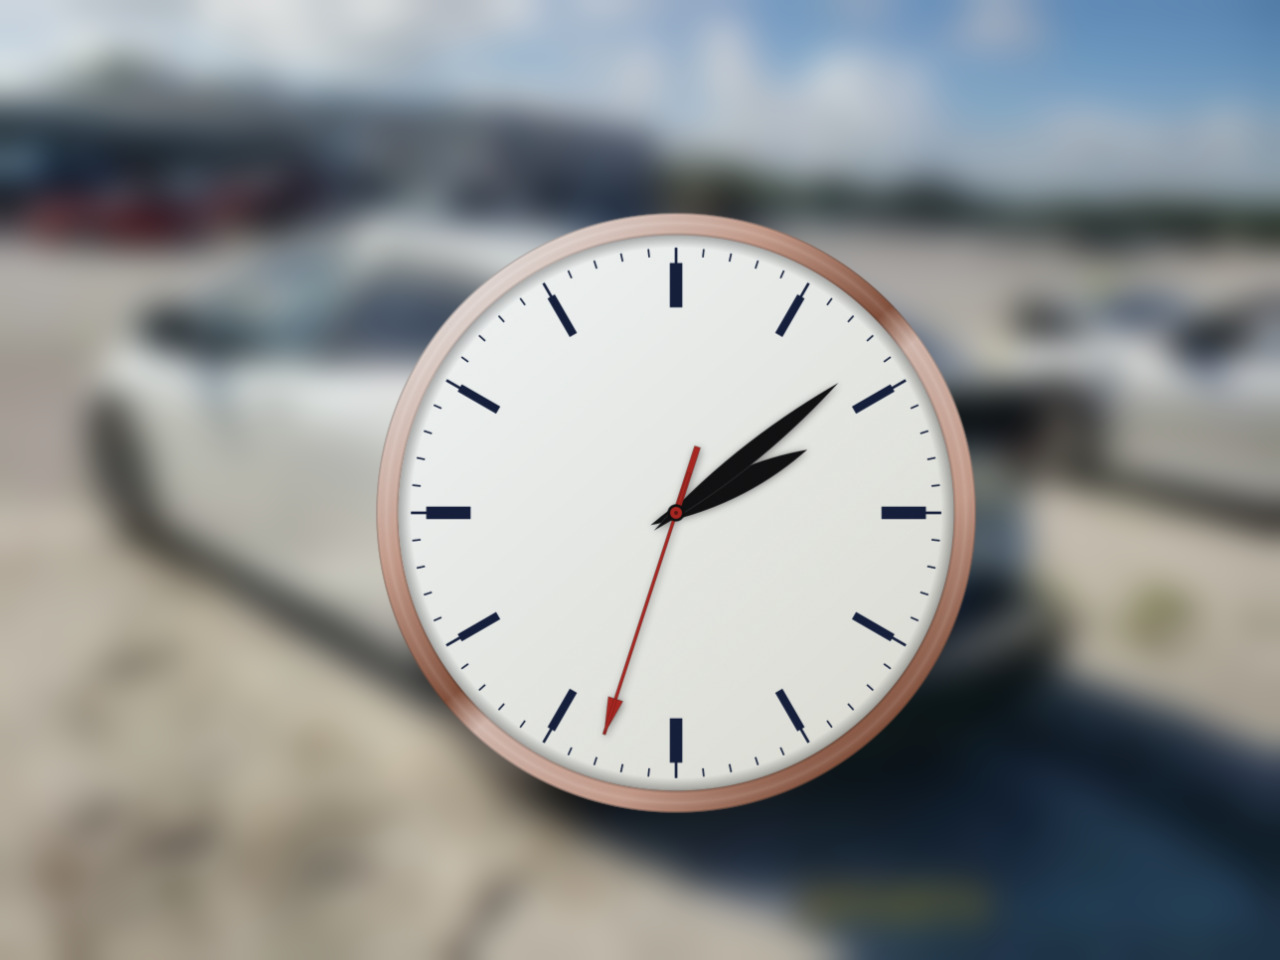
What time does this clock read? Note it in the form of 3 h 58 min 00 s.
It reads 2 h 08 min 33 s
